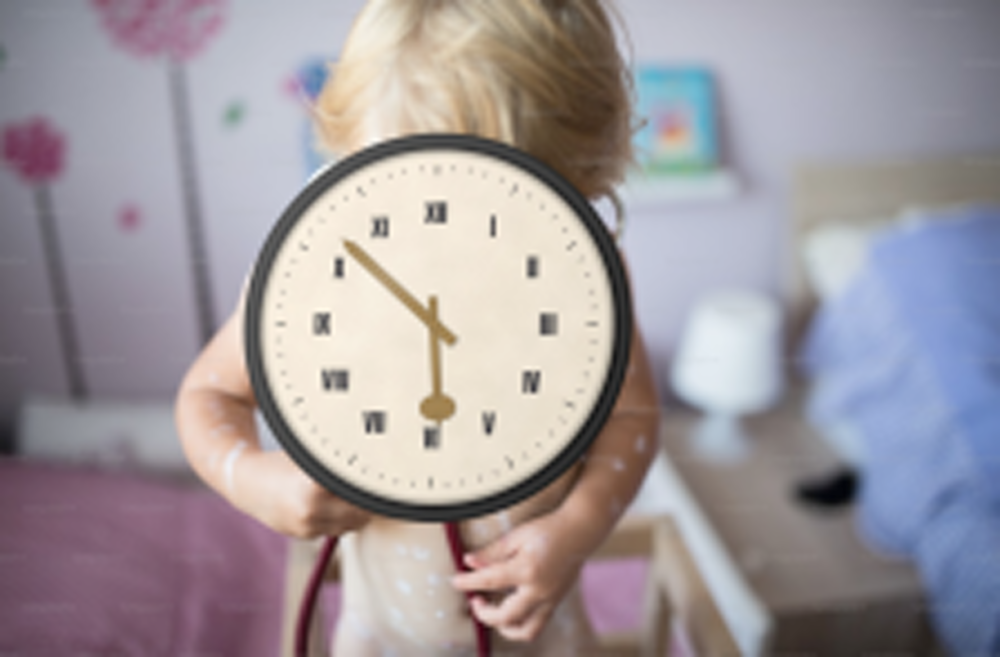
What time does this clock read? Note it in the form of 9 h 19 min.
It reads 5 h 52 min
